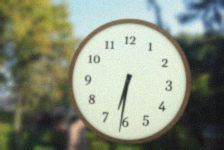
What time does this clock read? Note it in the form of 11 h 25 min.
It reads 6 h 31 min
